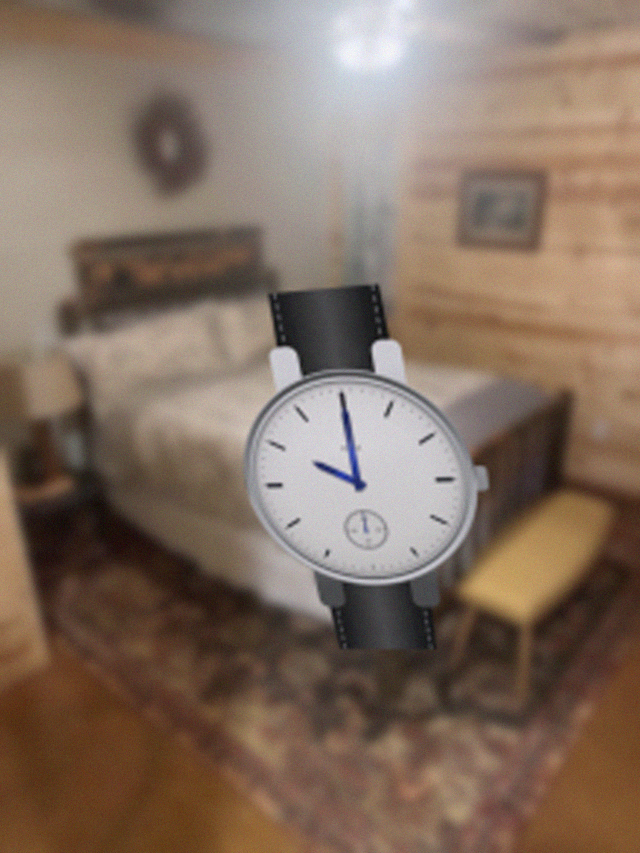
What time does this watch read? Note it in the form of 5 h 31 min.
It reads 10 h 00 min
